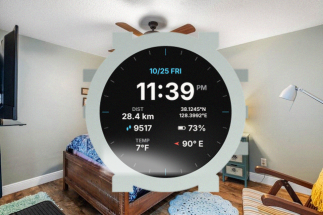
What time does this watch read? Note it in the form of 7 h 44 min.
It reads 11 h 39 min
